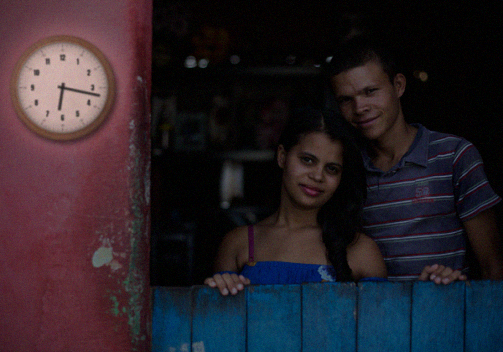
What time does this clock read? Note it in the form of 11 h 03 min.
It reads 6 h 17 min
